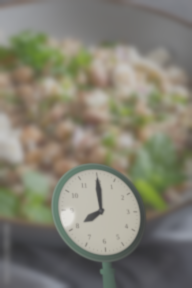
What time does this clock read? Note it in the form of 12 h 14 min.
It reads 8 h 00 min
